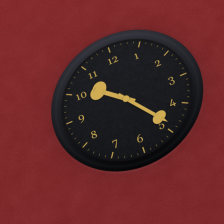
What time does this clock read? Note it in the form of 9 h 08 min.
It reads 10 h 24 min
